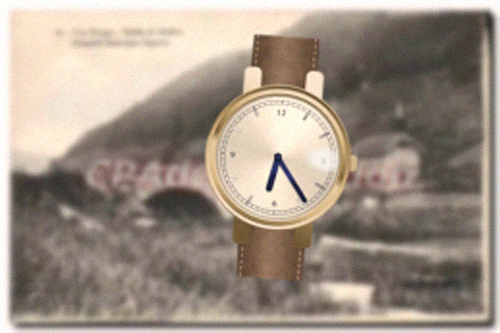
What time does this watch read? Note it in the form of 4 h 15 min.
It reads 6 h 24 min
